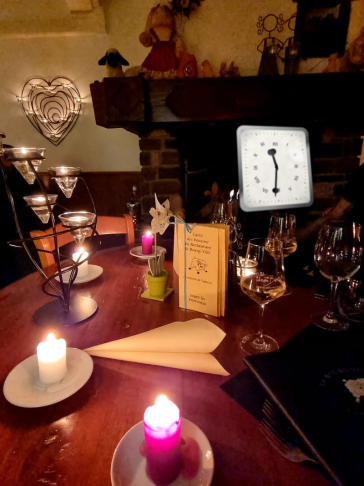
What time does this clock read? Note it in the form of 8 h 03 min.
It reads 11 h 31 min
